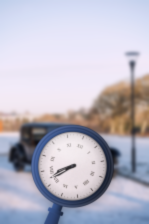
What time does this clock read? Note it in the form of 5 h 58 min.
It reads 7 h 37 min
